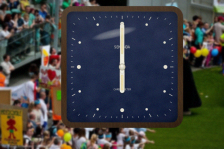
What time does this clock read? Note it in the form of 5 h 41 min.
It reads 6 h 00 min
